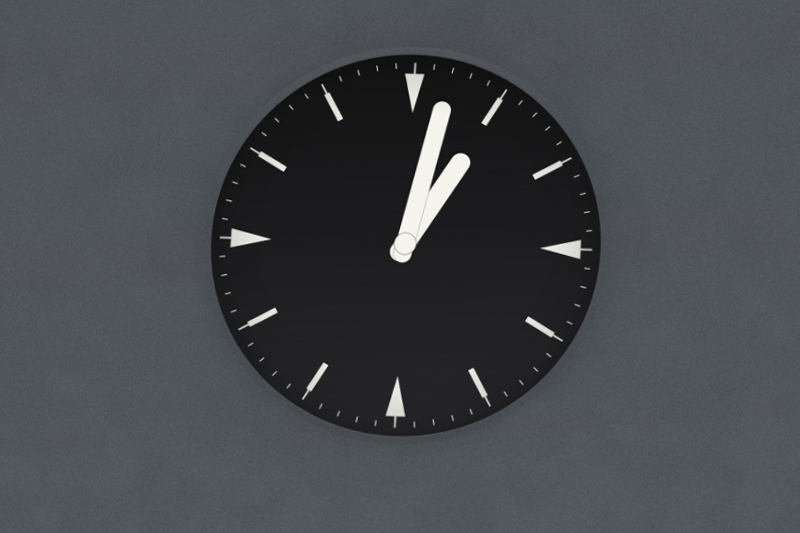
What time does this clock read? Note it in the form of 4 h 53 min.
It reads 1 h 02 min
